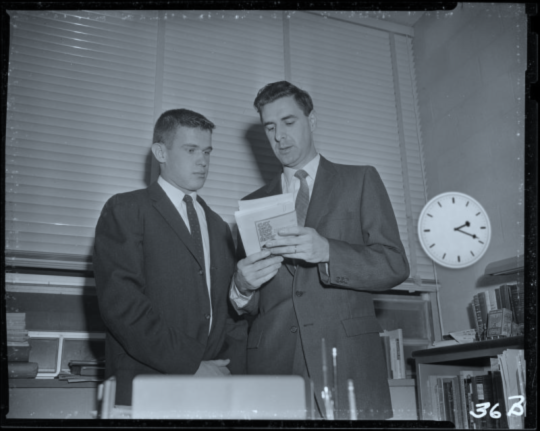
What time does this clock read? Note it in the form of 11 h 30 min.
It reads 2 h 19 min
